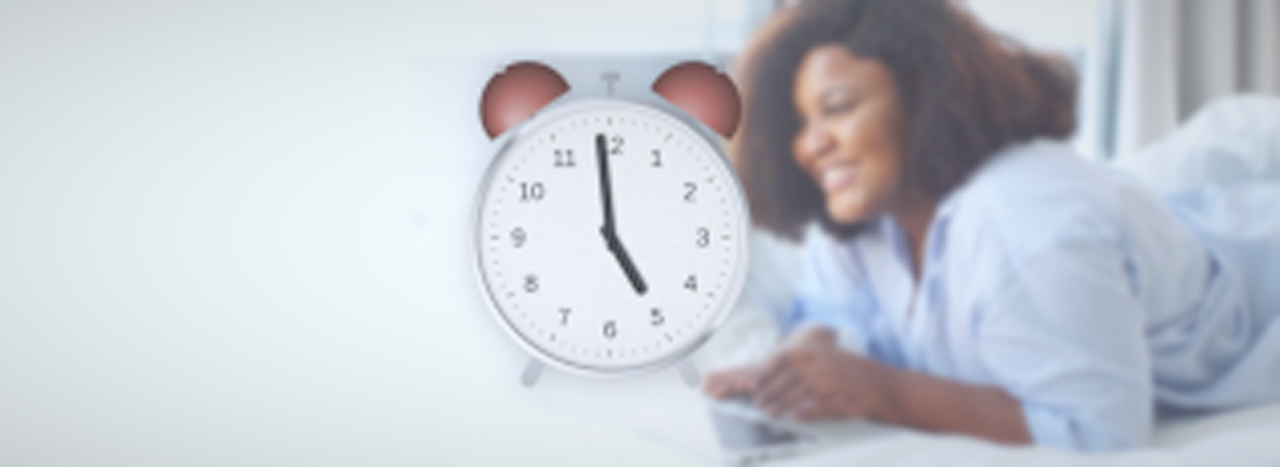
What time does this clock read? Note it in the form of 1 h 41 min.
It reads 4 h 59 min
